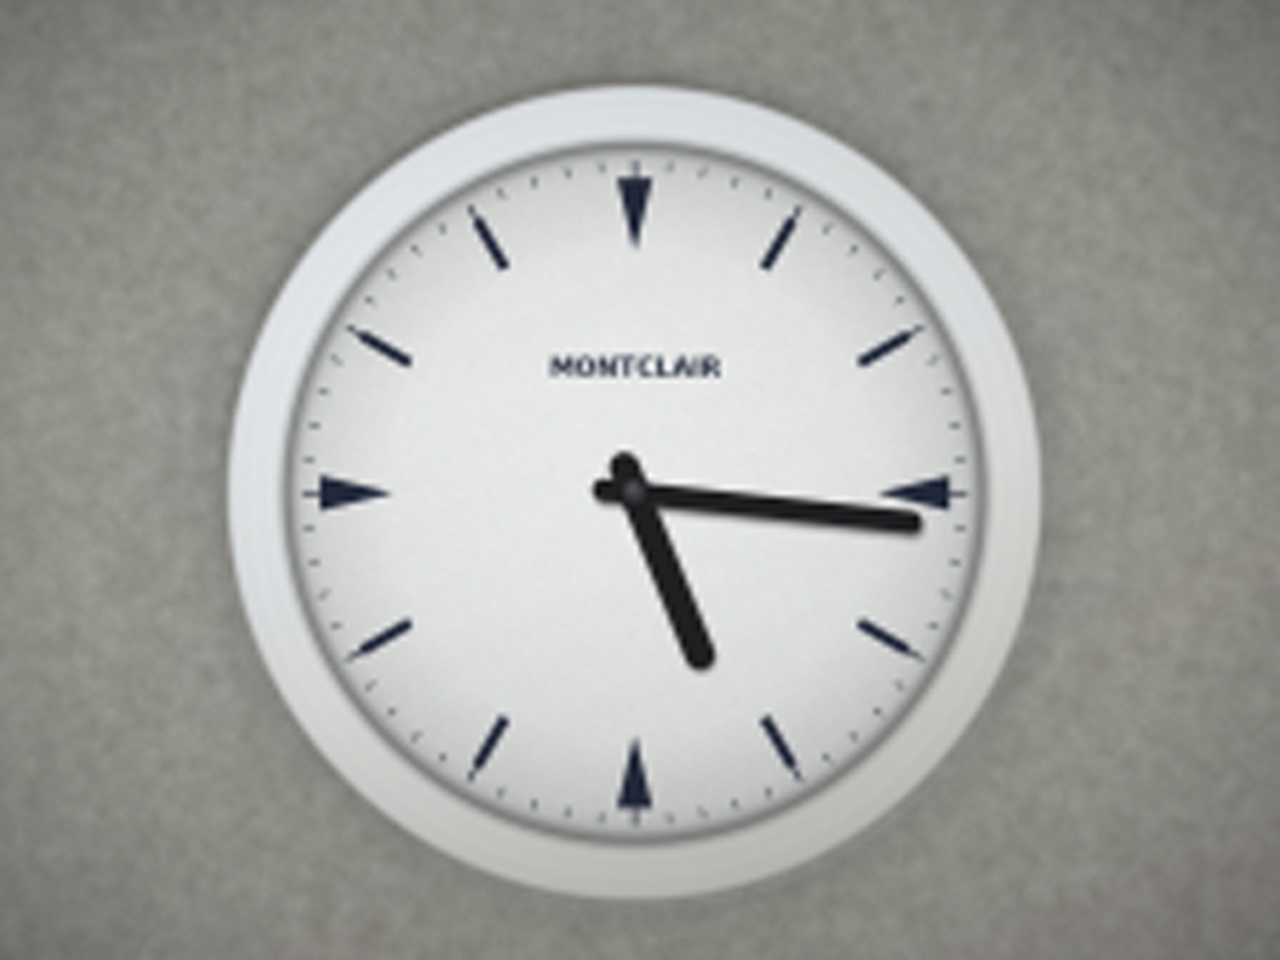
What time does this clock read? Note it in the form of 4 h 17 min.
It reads 5 h 16 min
